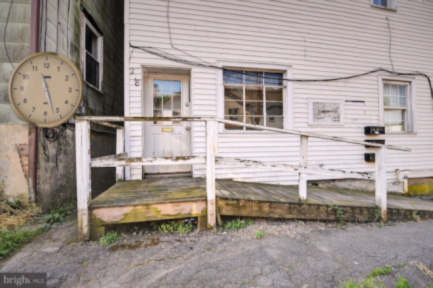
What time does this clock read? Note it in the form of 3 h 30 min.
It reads 11 h 27 min
